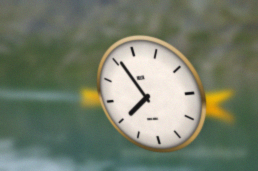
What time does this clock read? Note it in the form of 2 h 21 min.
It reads 7 h 56 min
